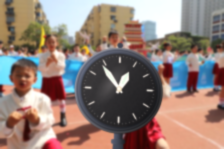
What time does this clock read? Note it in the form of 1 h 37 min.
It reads 12 h 54 min
